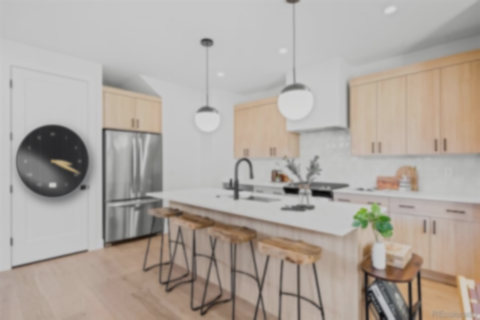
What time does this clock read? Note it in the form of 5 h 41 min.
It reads 3 h 19 min
